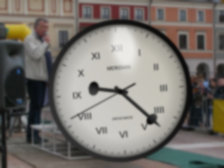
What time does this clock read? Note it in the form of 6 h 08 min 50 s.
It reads 9 h 22 min 41 s
